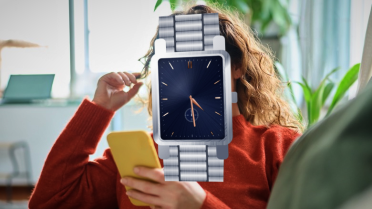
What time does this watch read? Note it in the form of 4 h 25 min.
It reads 4 h 29 min
